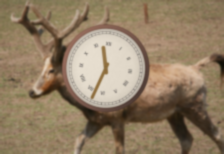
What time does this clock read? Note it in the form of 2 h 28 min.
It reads 11 h 33 min
